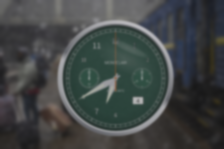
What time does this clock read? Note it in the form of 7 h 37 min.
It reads 6 h 40 min
